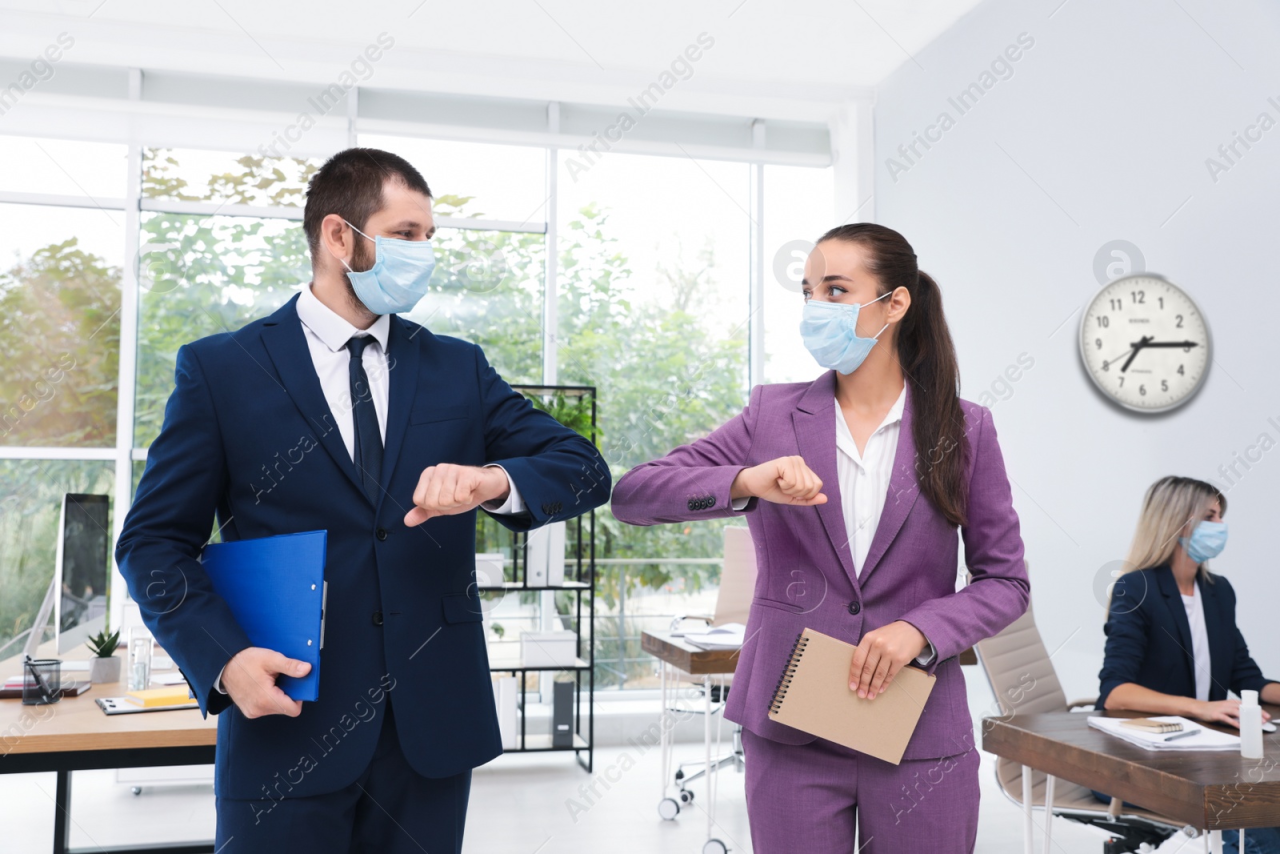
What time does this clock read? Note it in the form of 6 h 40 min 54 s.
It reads 7 h 14 min 40 s
